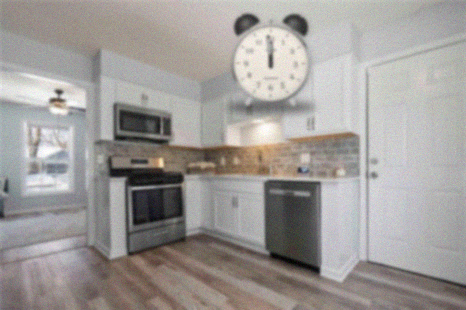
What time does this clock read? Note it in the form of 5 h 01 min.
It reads 11 h 59 min
